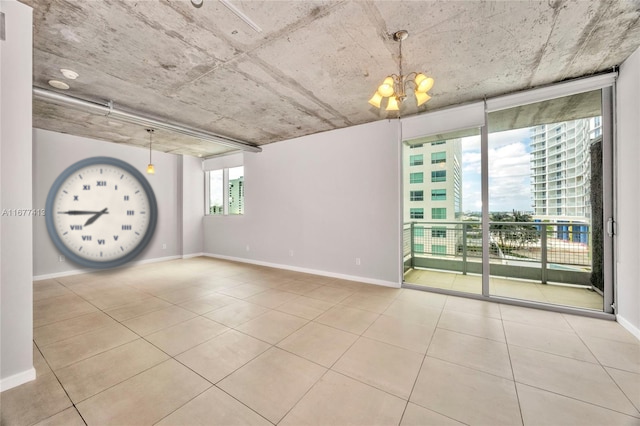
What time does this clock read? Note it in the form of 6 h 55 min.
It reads 7 h 45 min
